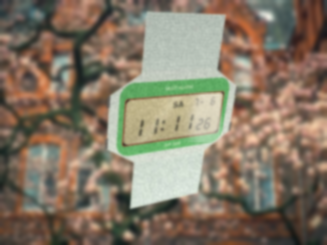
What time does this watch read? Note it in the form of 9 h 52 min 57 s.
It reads 11 h 11 min 26 s
